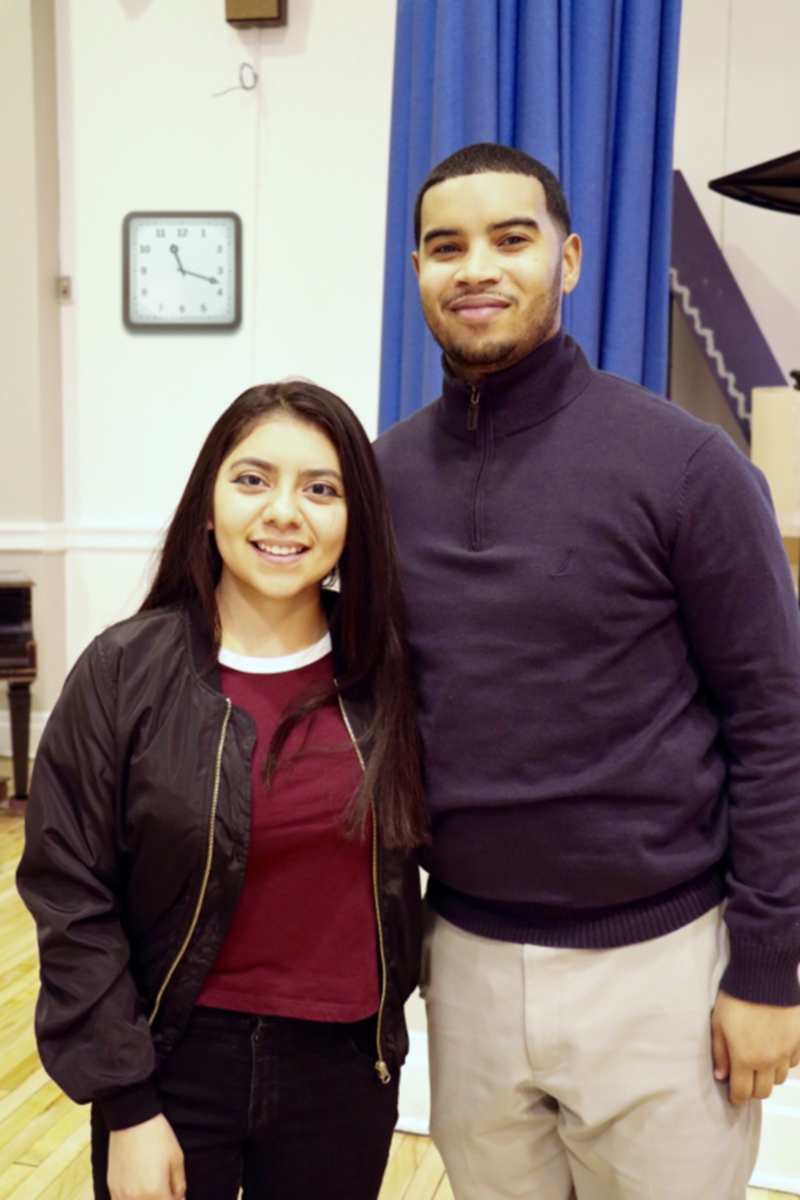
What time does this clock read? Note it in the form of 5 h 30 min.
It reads 11 h 18 min
